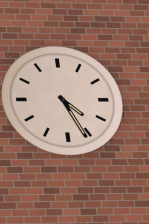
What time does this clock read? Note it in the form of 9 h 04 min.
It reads 4 h 26 min
